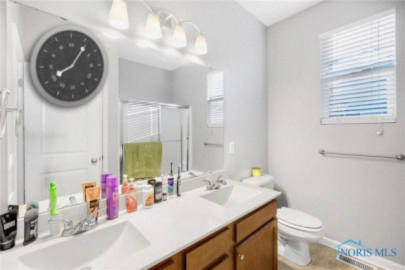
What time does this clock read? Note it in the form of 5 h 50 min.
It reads 8 h 06 min
